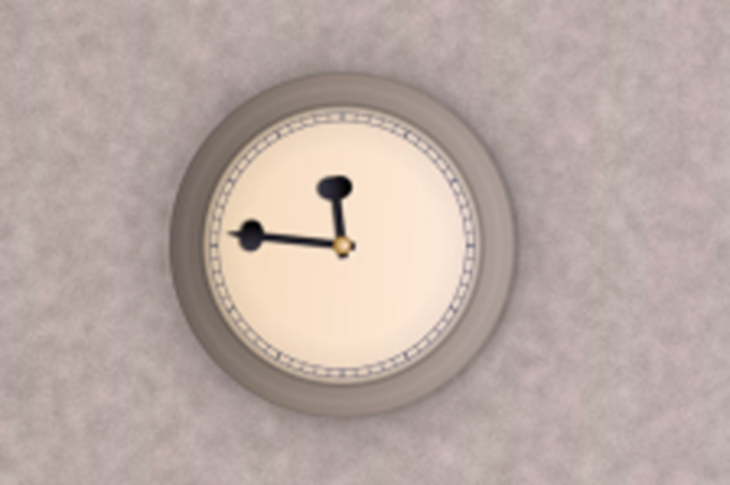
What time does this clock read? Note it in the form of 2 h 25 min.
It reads 11 h 46 min
